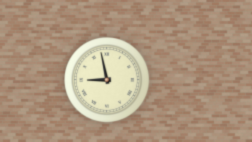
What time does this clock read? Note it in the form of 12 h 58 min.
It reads 8 h 58 min
